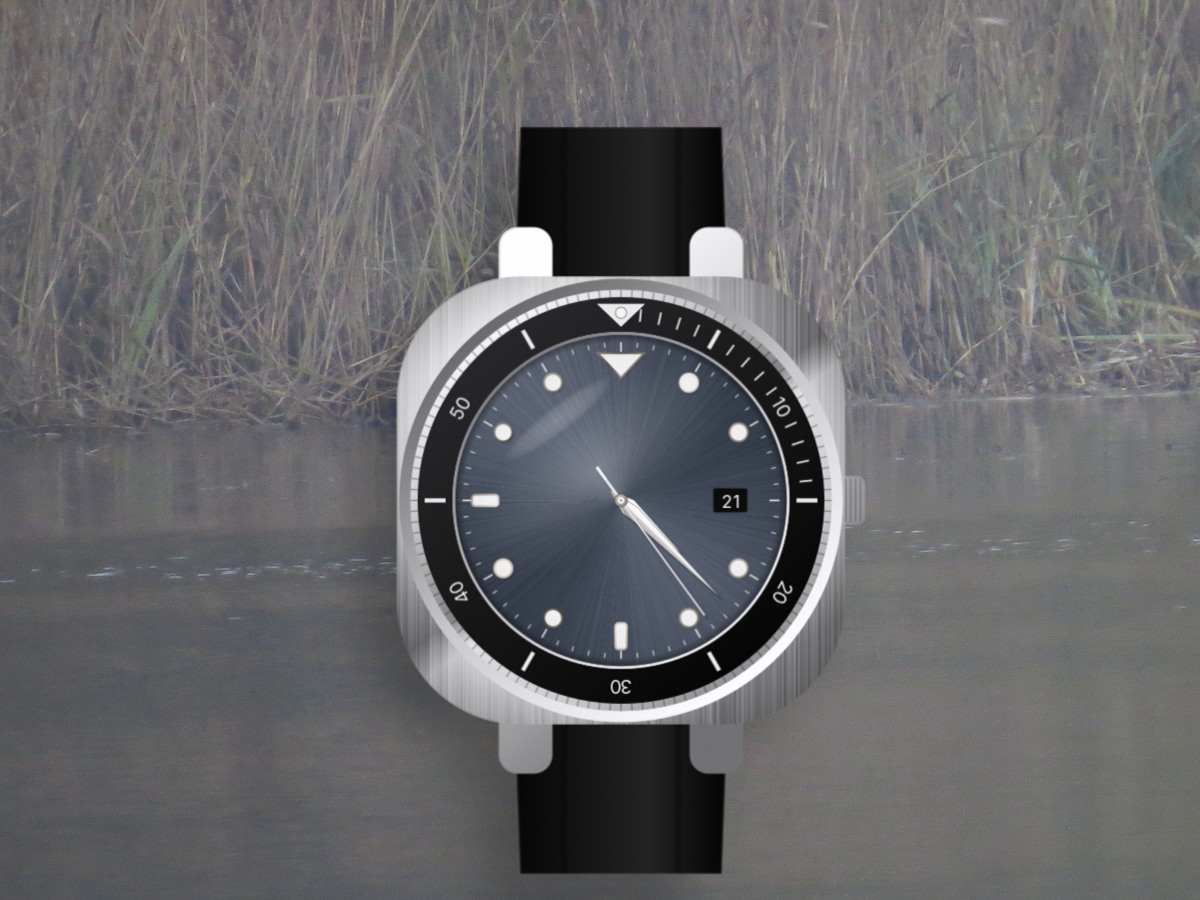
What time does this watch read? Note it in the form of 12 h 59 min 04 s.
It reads 4 h 22 min 24 s
